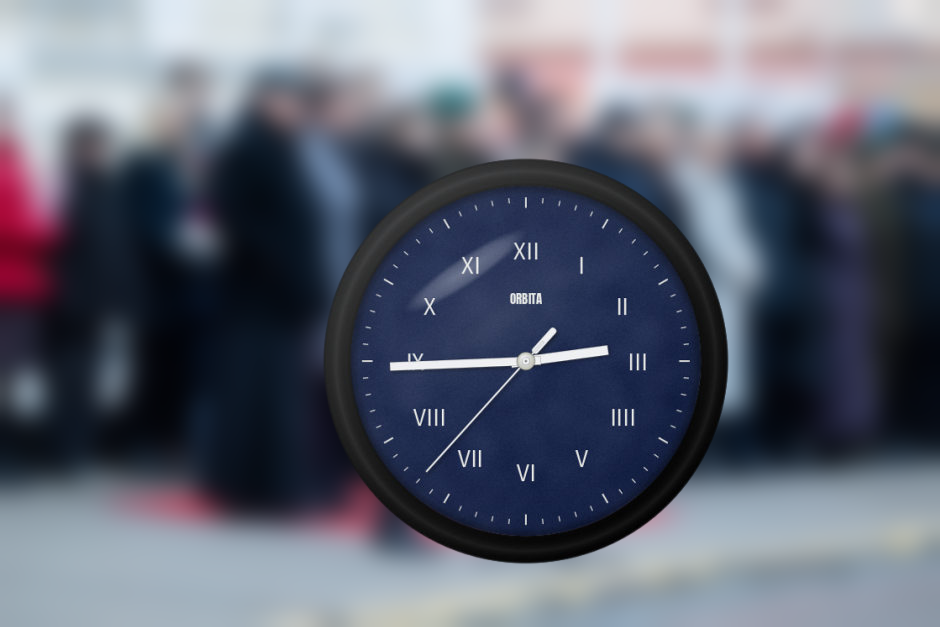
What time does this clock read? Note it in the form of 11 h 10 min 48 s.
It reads 2 h 44 min 37 s
